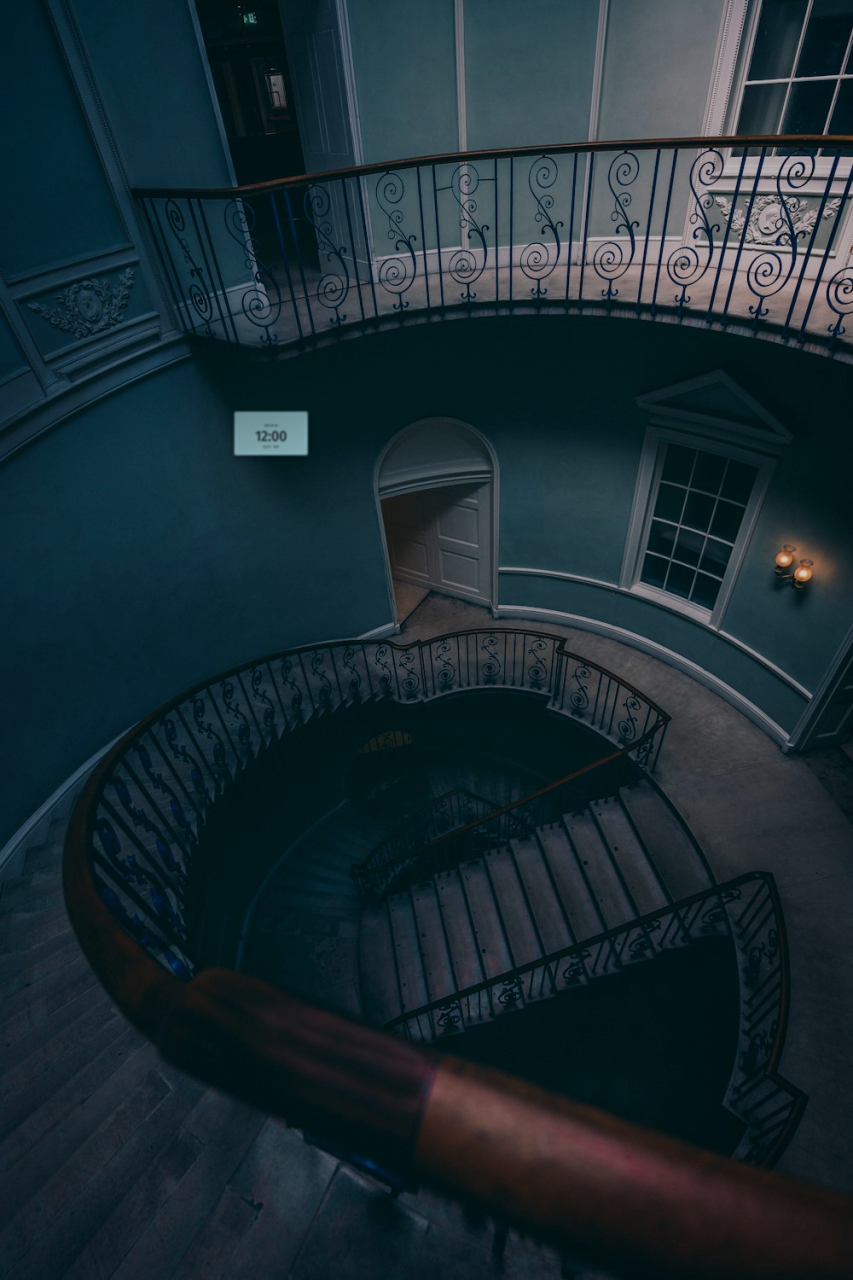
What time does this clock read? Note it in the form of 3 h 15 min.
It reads 12 h 00 min
